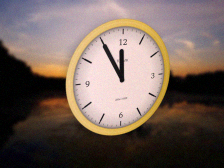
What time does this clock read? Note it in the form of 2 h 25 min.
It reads 11 h 55 min
